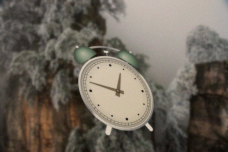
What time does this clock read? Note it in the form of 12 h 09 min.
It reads 12 h 48 min
